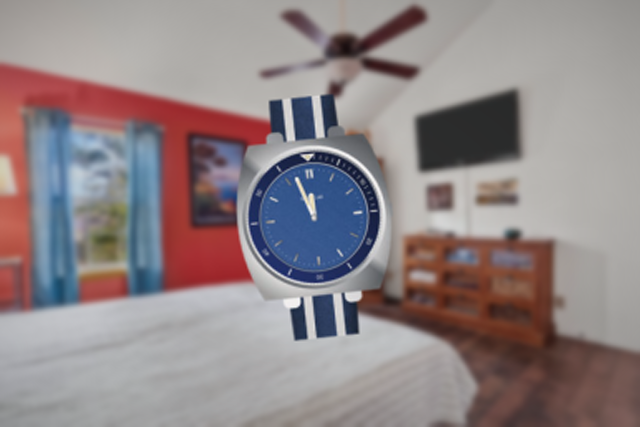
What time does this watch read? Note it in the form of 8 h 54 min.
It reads 11 h 57 min
